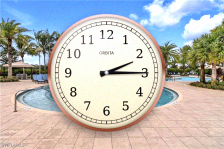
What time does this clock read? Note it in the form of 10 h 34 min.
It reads 2 h 15 min
